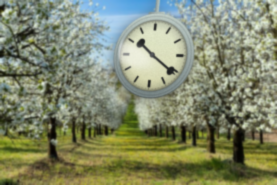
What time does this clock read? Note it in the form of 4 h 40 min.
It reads 10 h 21 min
